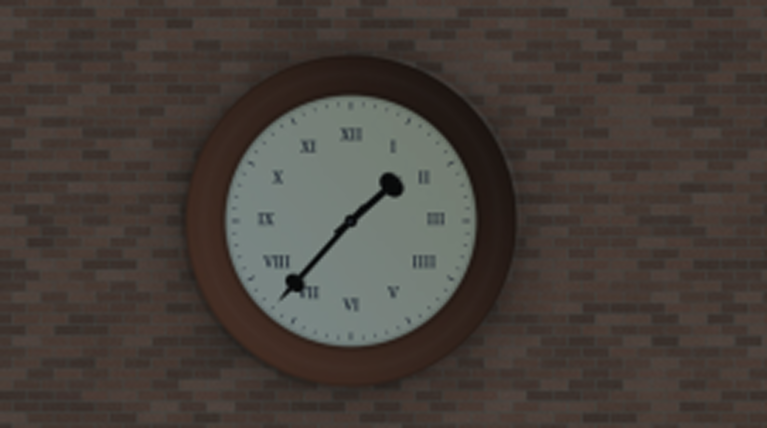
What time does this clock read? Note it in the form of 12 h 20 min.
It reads 1 h 37 min
